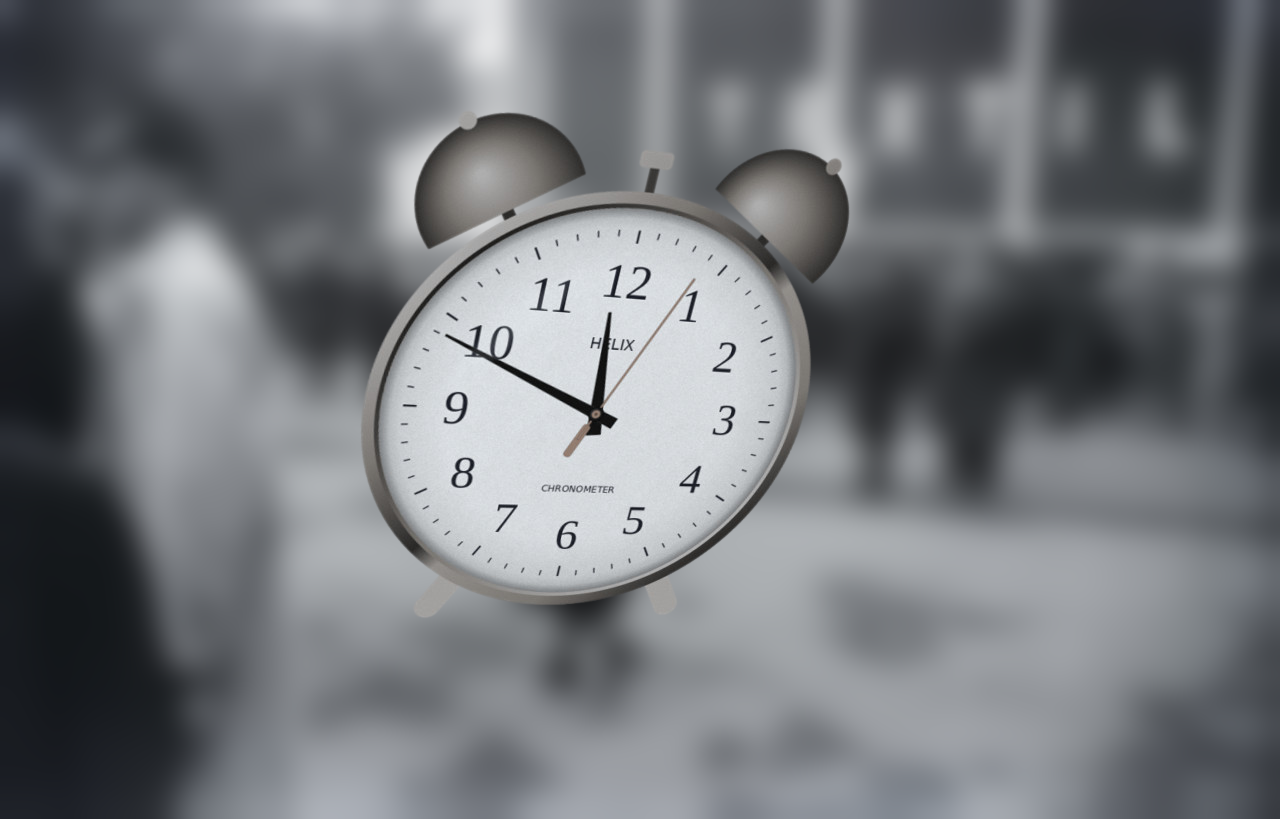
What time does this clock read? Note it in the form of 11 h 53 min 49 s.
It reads 11 h 49 min 04 s
